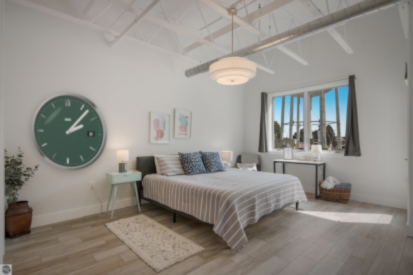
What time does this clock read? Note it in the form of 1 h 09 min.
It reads 2 h 07 min
